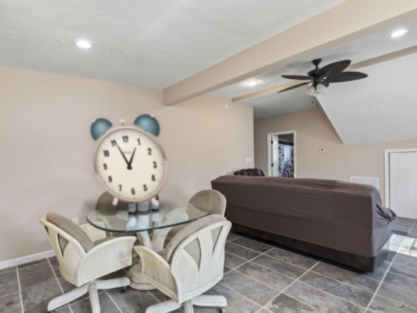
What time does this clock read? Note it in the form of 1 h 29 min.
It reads 12 h 56 min
